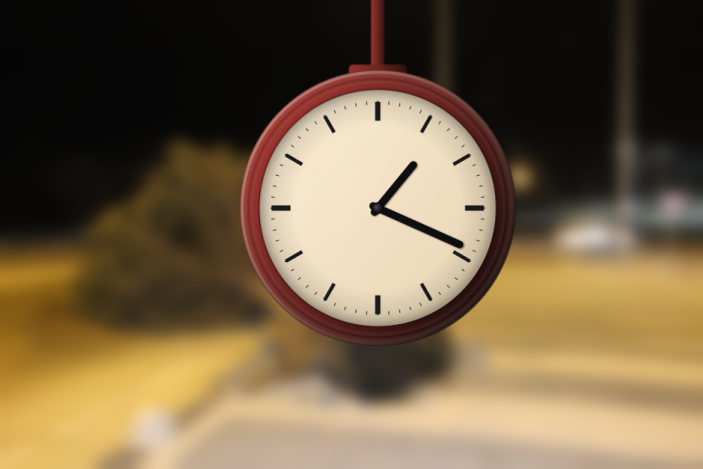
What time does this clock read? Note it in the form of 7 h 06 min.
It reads 1 h 19 min
